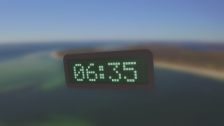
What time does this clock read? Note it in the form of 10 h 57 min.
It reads 6 h 35 min
